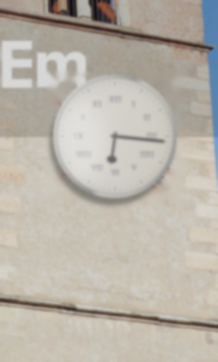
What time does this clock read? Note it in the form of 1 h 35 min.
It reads 6 h 16 min
